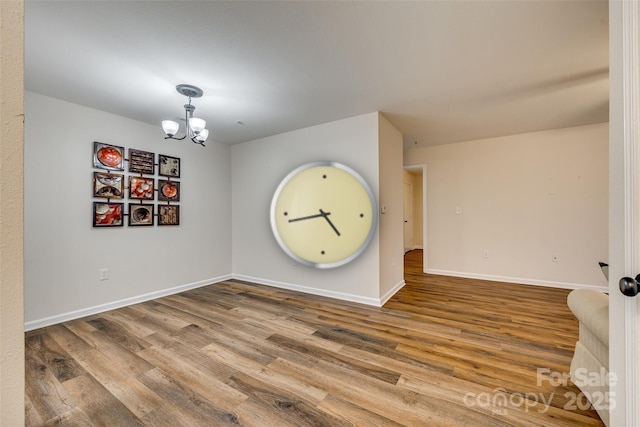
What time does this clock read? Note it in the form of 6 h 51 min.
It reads 4 h 43 min
